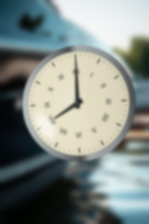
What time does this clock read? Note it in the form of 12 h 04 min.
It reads 8 h 00 min
